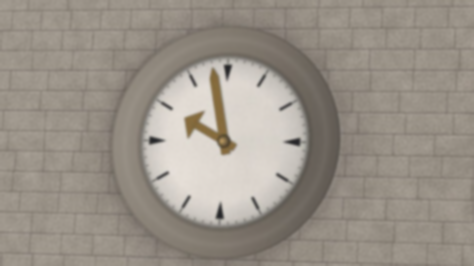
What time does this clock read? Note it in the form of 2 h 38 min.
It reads 9 h 58 min
